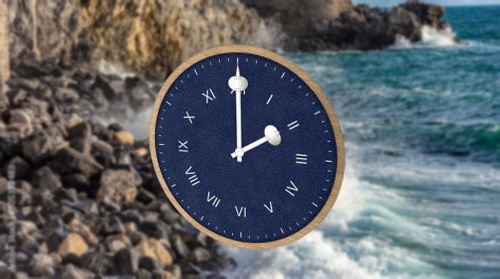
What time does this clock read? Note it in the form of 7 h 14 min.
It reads 2 h 00 min
